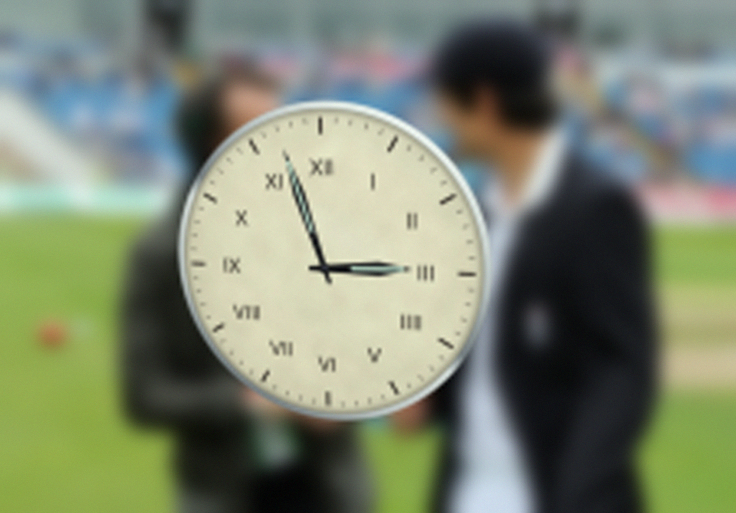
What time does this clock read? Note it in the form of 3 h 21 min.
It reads 2 h 57 min
